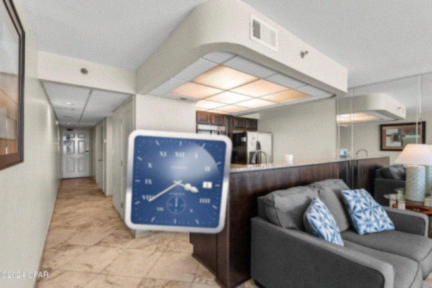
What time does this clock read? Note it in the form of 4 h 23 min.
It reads 3 h 39 min
